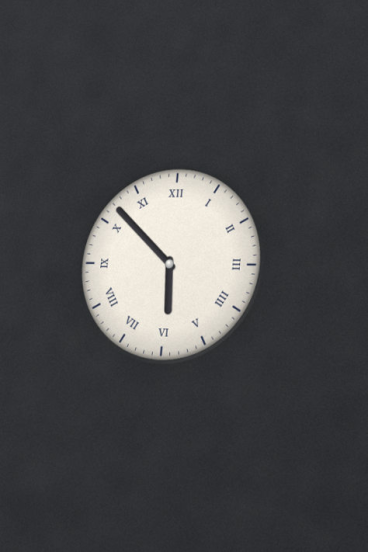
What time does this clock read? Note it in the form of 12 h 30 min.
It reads 5 h 52 min
